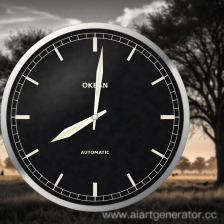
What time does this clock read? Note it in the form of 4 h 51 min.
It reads 8 h 01 min
